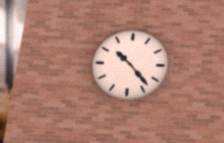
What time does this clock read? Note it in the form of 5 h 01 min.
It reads 10 h 23 min
